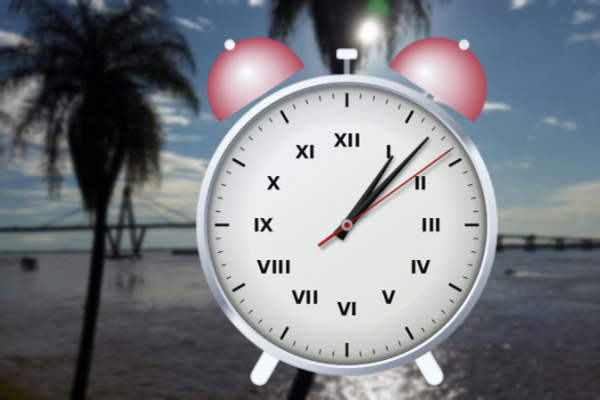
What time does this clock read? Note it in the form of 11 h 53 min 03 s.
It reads 1 h 07 min 09 s
